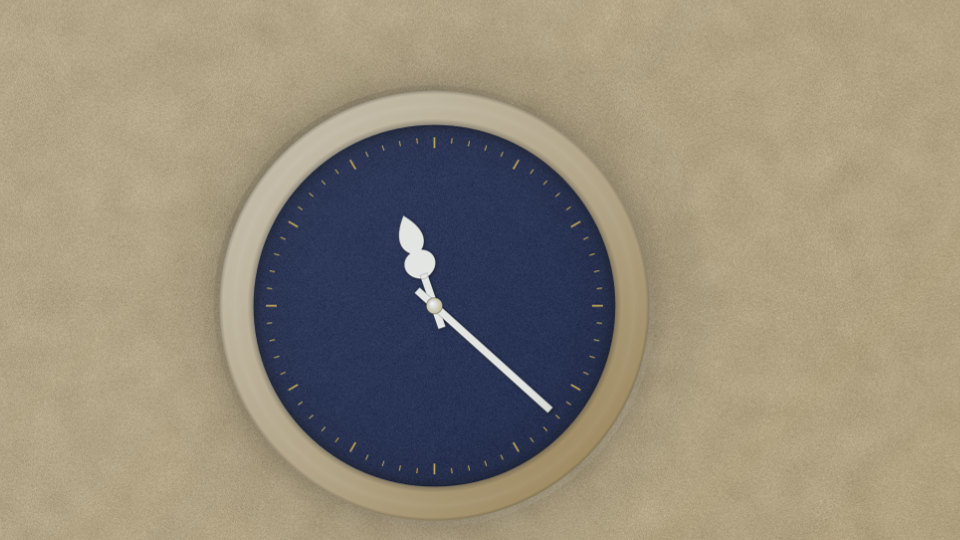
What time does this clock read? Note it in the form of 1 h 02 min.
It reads 11 h 22 min
